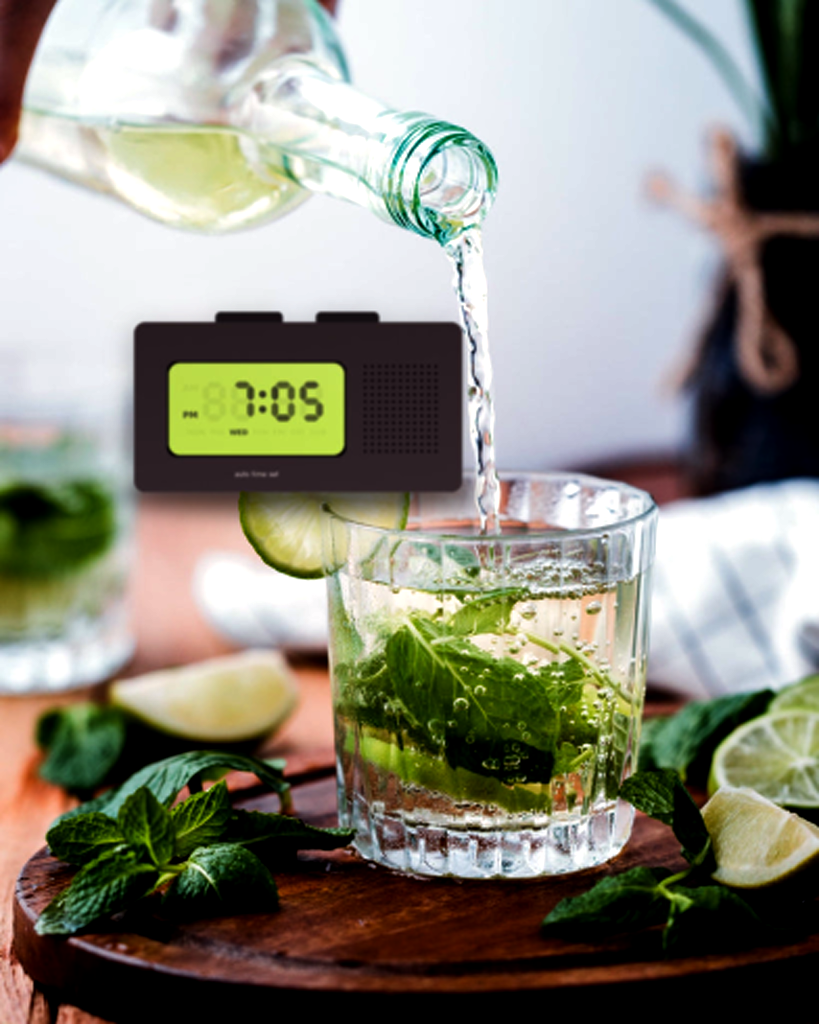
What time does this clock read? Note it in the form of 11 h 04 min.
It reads 7 h 05 min
